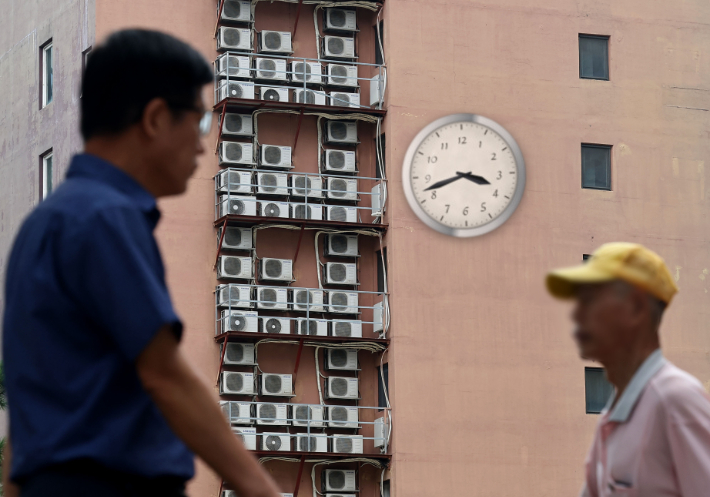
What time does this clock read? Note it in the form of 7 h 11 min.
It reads 3 h 42 min
